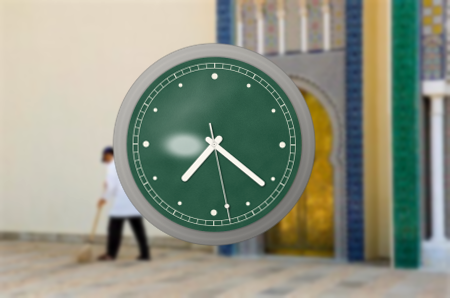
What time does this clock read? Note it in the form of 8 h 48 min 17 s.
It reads 7 h 21 min 28 s
